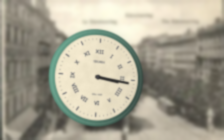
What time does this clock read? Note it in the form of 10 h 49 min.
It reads 3 h 16 min
